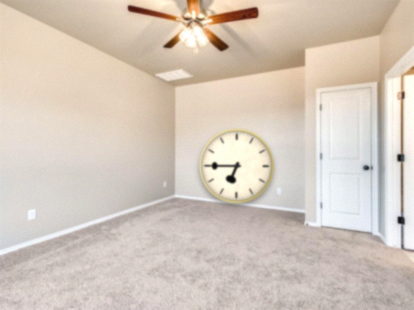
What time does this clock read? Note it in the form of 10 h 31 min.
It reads 6 h 45 min
